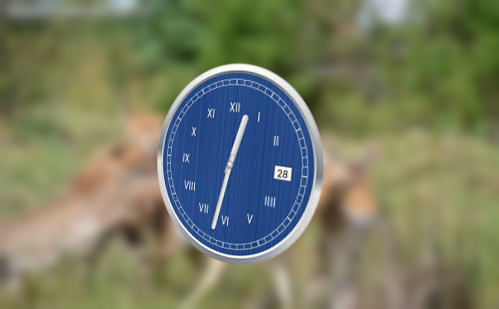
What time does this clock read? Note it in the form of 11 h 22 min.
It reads 12 h 32 min
